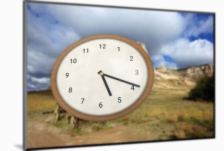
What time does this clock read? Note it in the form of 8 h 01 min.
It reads 5 h 19 min
